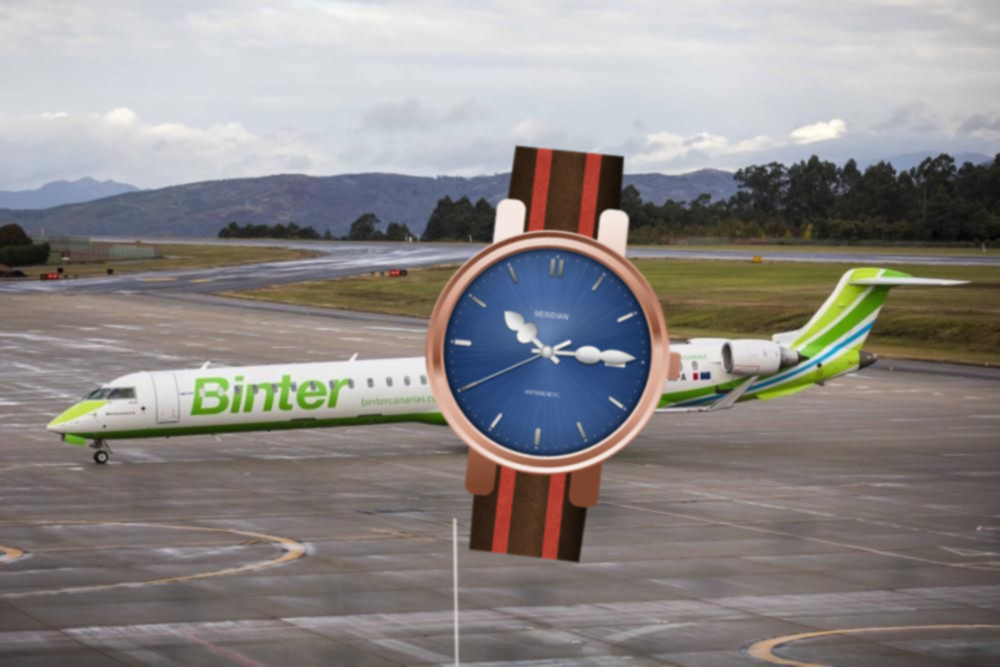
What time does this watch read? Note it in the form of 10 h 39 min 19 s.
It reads 10 h 14 min 40 s
